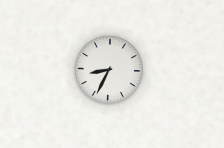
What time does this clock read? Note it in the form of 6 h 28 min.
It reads 8 h 34 min
